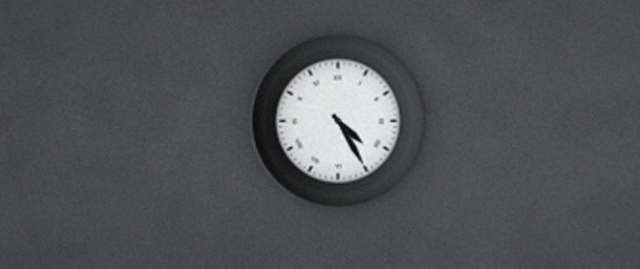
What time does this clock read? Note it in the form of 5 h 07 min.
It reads 4 h 25 min
